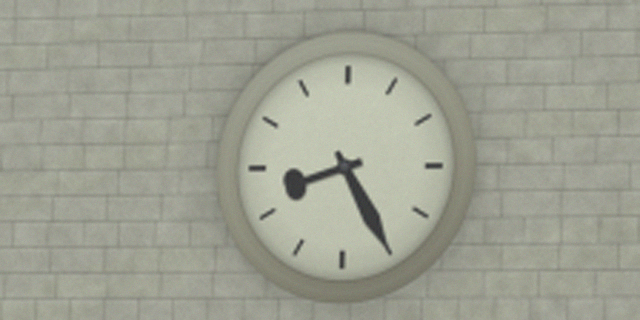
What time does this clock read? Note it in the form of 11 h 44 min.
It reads 8 h 25 min
